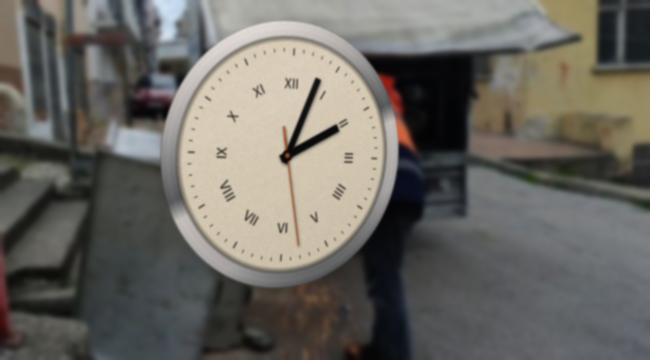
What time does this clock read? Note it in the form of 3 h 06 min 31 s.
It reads 2 h 03 min 28 s
